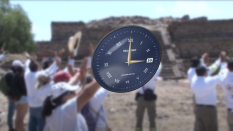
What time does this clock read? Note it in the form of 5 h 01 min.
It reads 3 h 00 min
